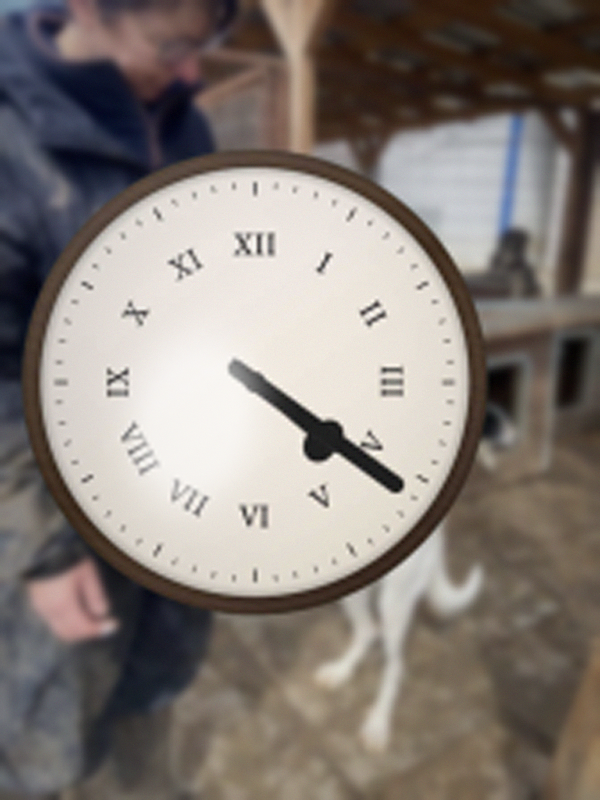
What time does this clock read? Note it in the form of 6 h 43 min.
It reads 4 h 21 min
